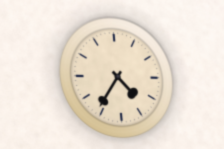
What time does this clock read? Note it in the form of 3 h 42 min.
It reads 4 h 36 min
